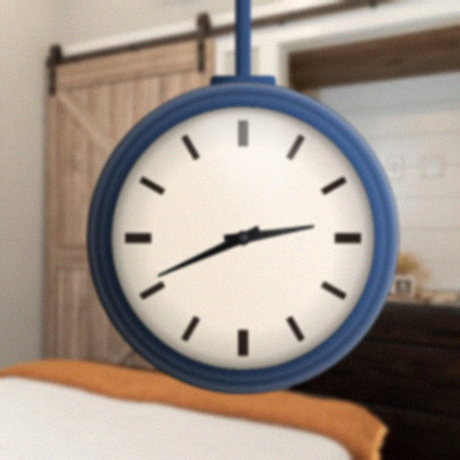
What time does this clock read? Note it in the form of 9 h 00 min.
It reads 2 h 41 min
